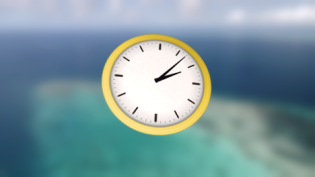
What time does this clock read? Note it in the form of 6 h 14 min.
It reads 2 h 07 min
